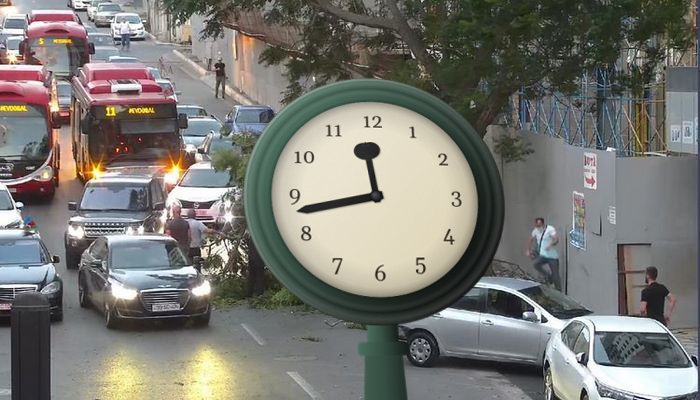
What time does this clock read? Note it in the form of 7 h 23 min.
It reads 11 h 43 min
